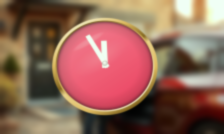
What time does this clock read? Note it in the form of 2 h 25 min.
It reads 11 h 55 min
